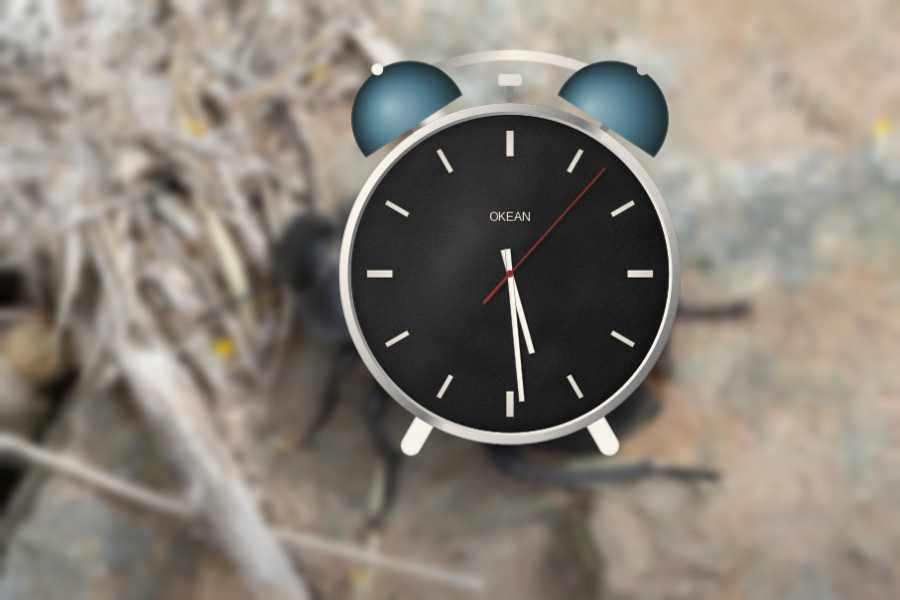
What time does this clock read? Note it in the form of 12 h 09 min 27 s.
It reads 5 h 29 min 07 s
